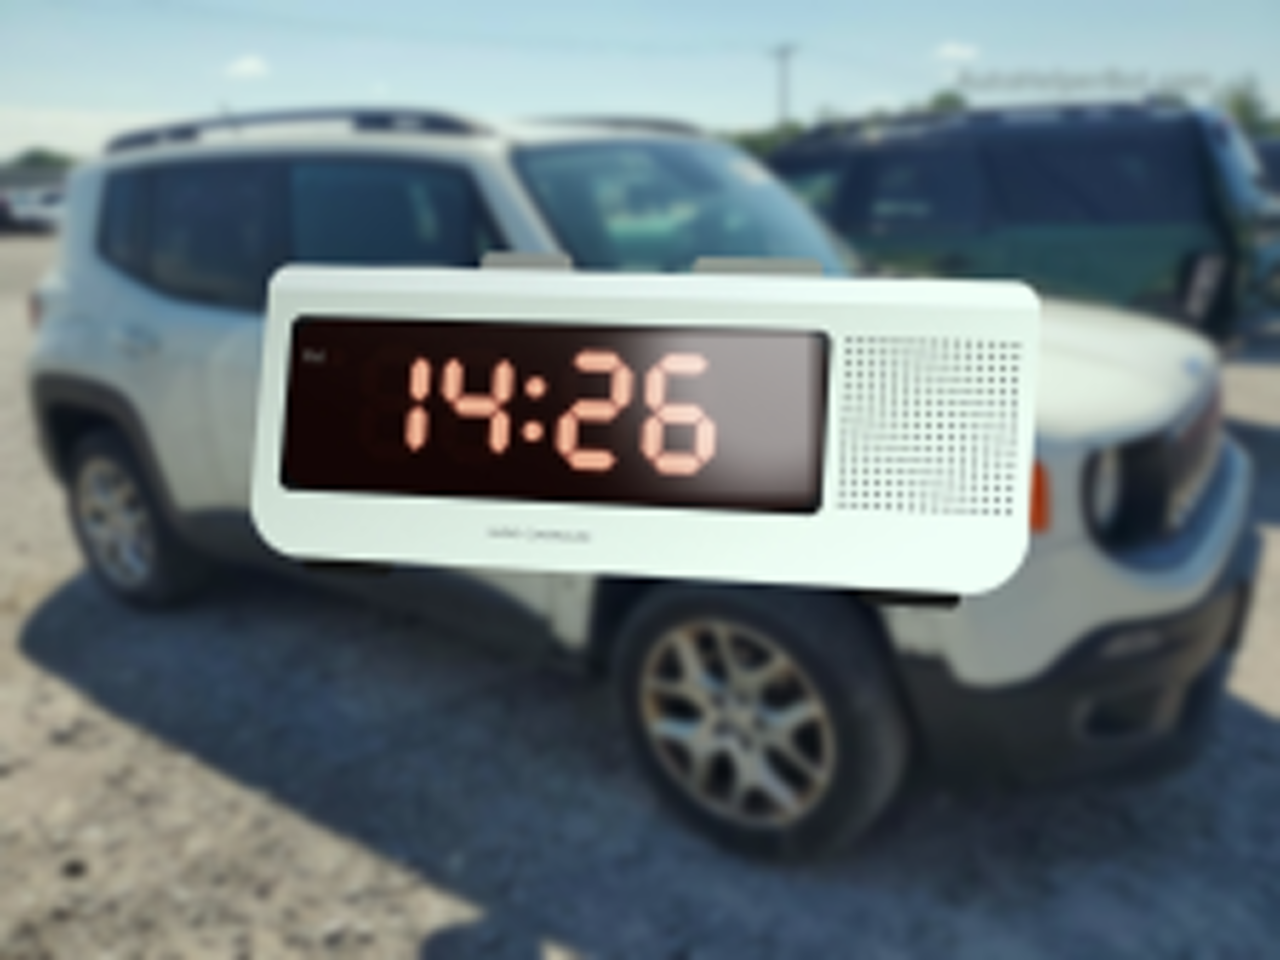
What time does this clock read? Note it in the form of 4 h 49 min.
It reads 14 h 26 min
